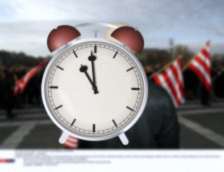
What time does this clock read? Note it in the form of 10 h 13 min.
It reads 10 h 59 min
